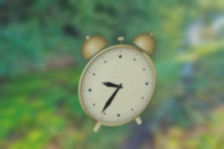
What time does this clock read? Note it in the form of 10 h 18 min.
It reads 9 h 36 min
